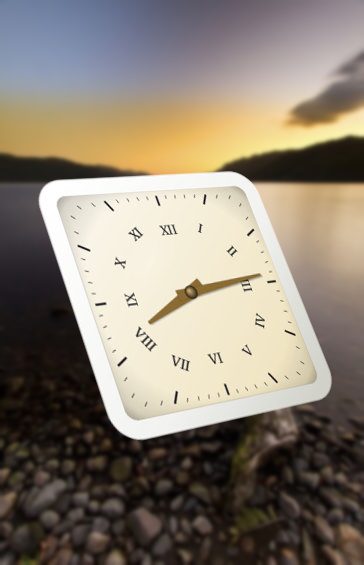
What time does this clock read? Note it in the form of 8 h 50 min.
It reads 8 h 14 min
